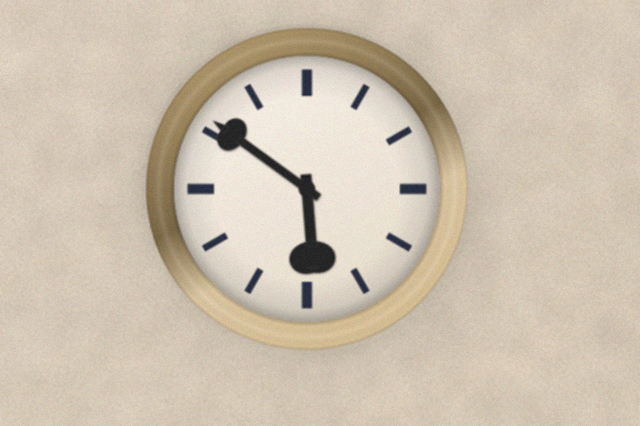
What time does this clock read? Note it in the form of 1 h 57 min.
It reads 5 h 51 min
